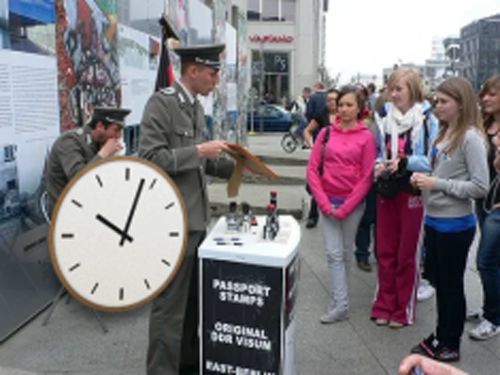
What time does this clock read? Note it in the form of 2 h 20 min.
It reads 10 h 03 min
